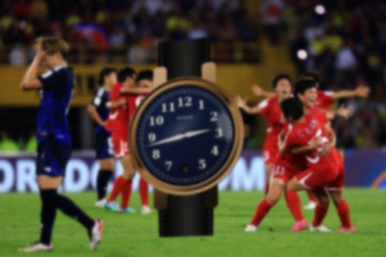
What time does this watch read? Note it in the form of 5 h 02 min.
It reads 2 h 43 min
